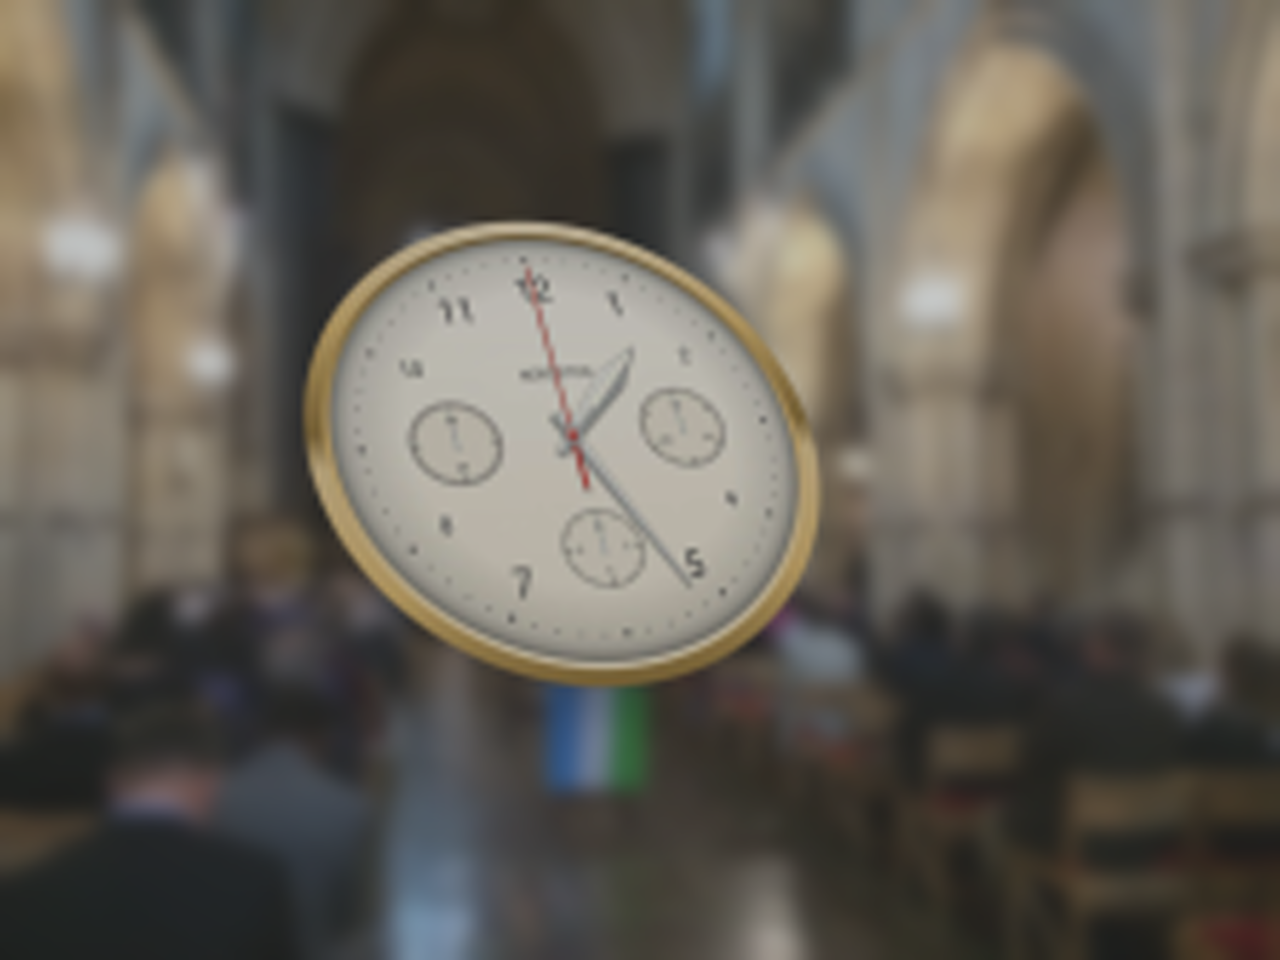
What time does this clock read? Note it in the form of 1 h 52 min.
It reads 1 h 26 min
